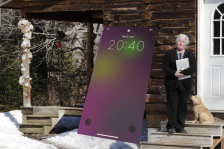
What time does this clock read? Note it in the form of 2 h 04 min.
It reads 20 h 40 min
